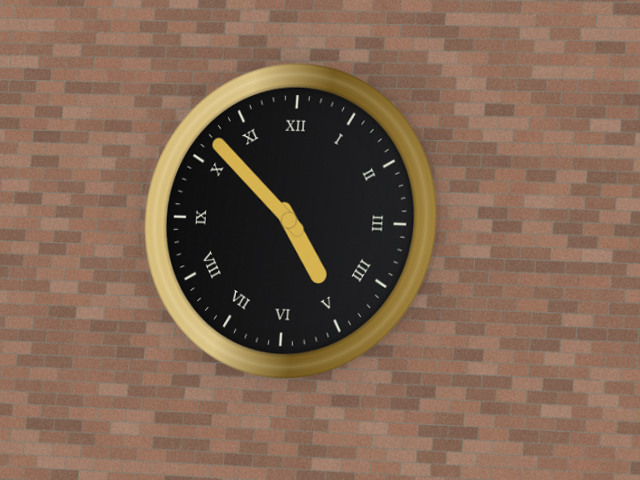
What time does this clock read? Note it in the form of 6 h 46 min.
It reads 4 h 52 min
